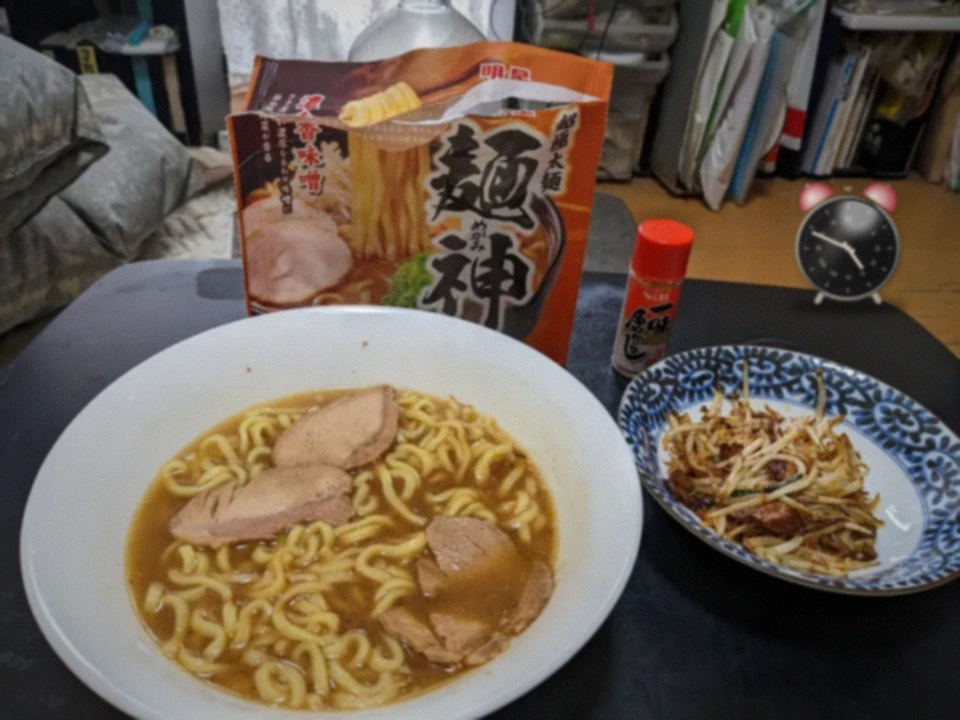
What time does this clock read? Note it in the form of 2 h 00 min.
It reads 4 h 49 min
